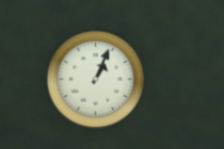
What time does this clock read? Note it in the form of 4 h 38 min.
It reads 1 h 04 min
